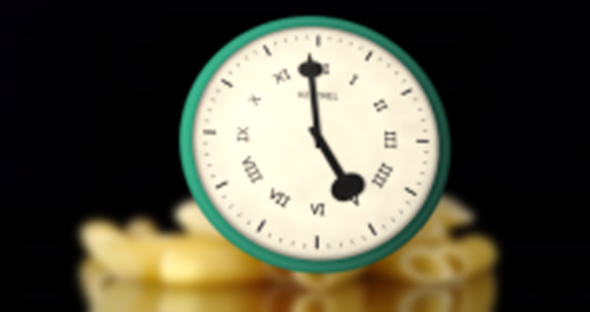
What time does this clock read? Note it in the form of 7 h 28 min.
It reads 4 h 59 min
